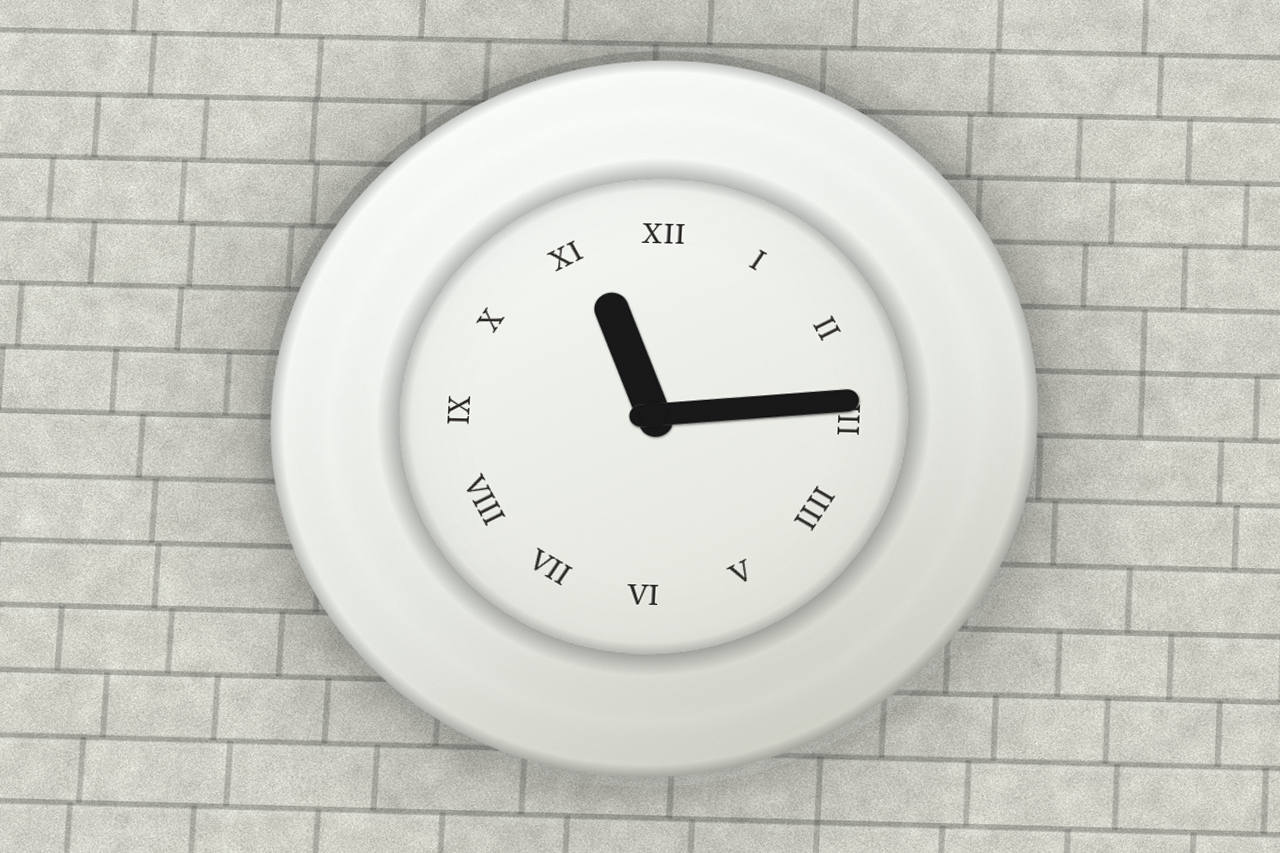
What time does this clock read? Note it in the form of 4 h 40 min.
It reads 11 h 14 min
